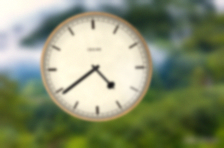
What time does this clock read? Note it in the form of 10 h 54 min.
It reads 4 h 39 min
